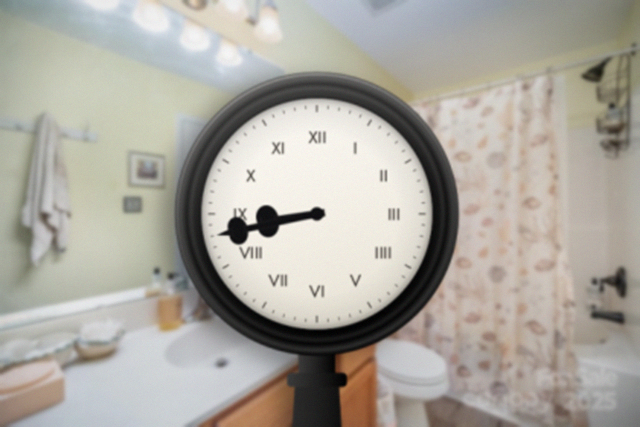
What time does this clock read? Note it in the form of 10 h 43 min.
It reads 8 h 43 min
